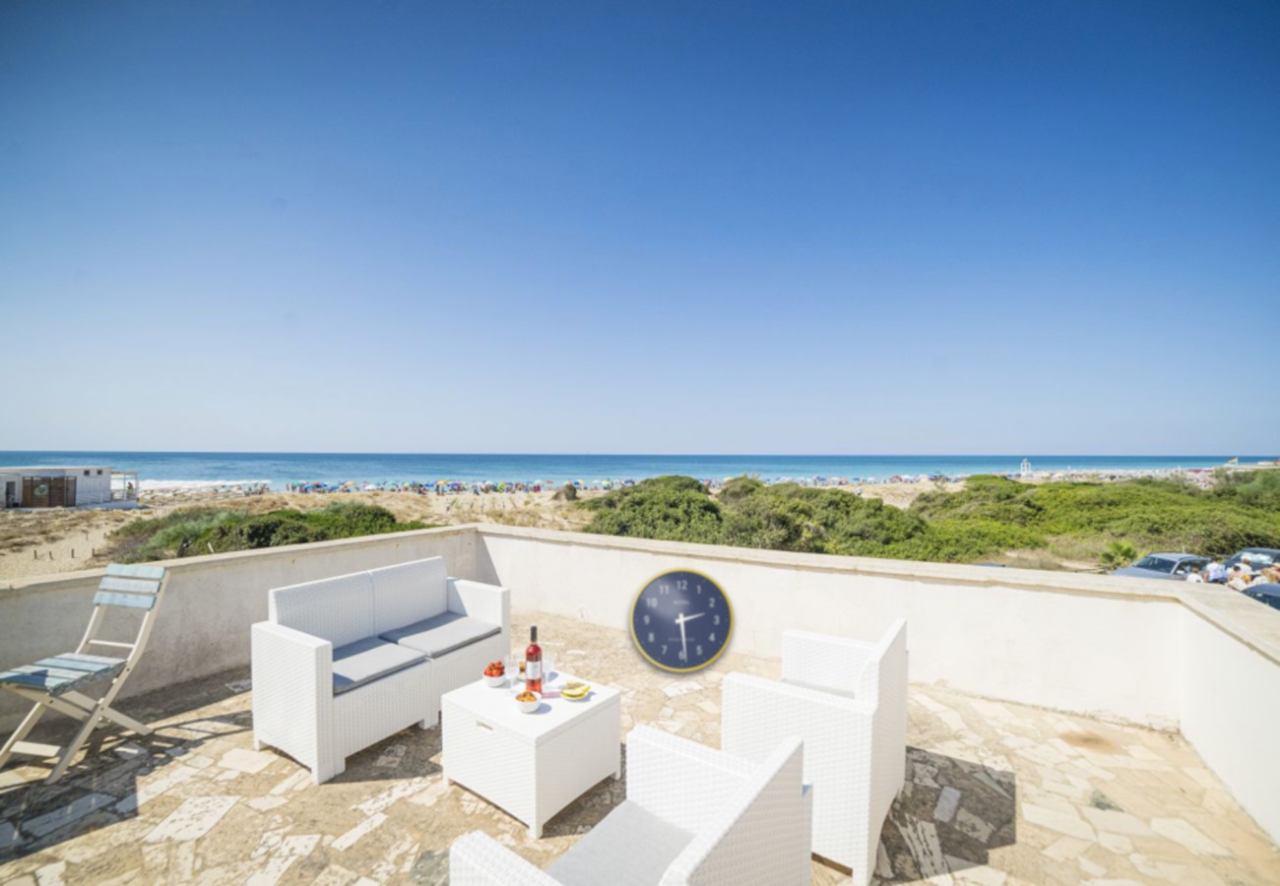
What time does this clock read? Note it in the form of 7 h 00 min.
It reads 2 h 29 min
